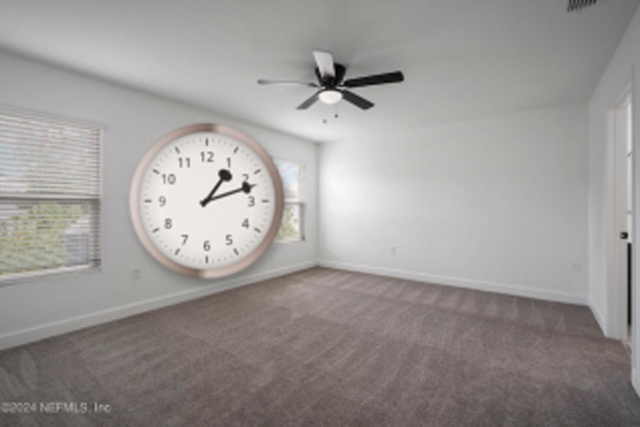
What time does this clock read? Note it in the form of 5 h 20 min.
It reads 1 h 12 min
